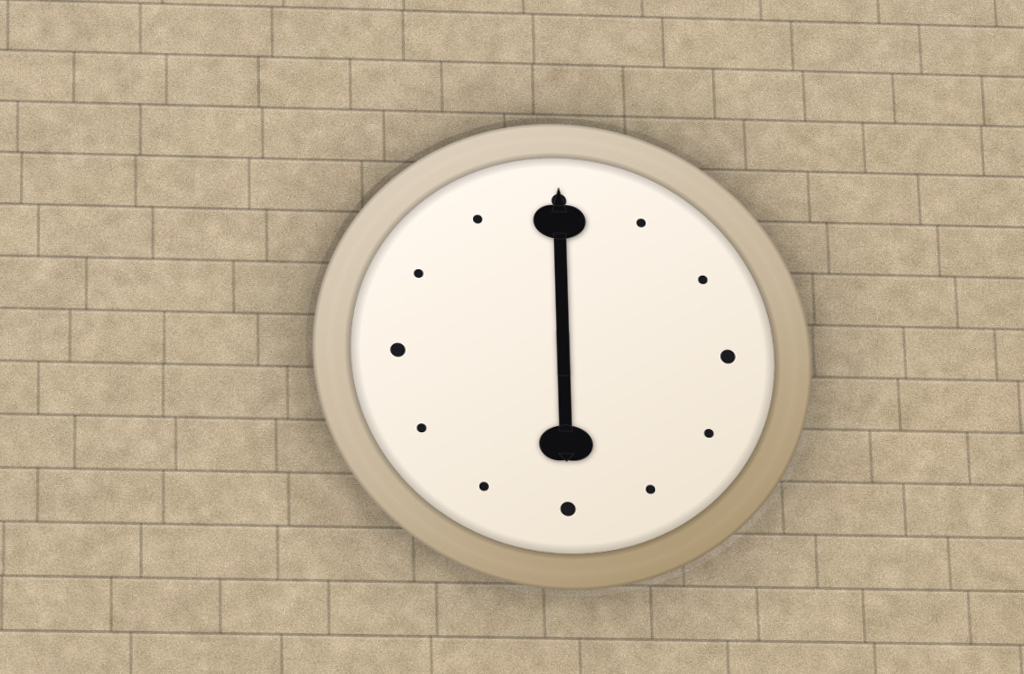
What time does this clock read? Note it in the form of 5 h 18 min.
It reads 6 h 00 min
